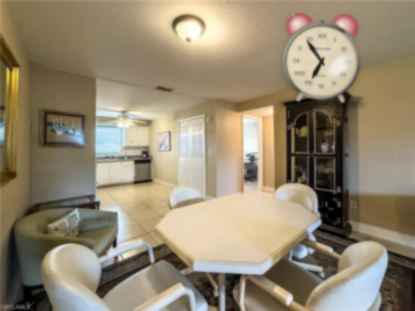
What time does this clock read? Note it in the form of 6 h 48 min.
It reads 6 h 54 min
